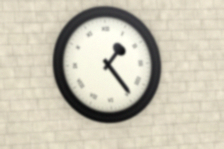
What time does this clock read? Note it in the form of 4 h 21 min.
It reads 1 h 24 min
